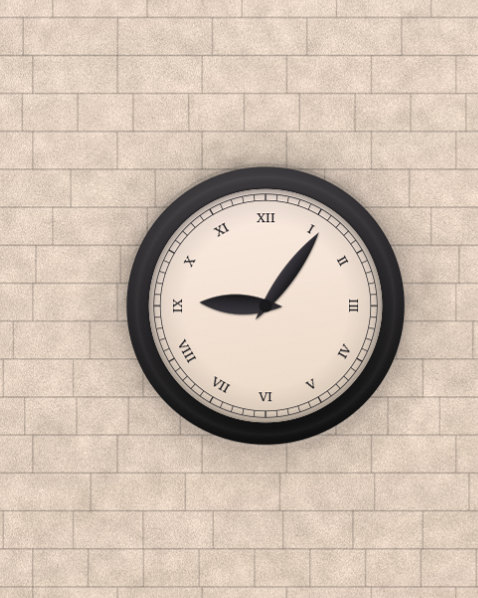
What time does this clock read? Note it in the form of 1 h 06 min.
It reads 9 h 06 min
